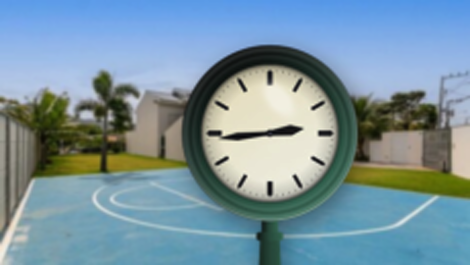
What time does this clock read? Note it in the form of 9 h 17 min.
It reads 2 h 44 min
